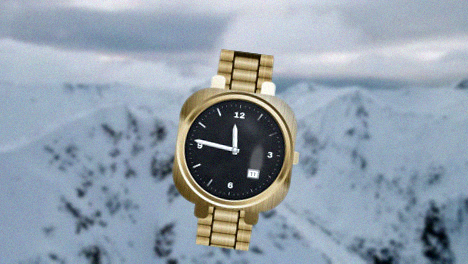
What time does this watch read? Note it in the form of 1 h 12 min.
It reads 11 h 46 min
